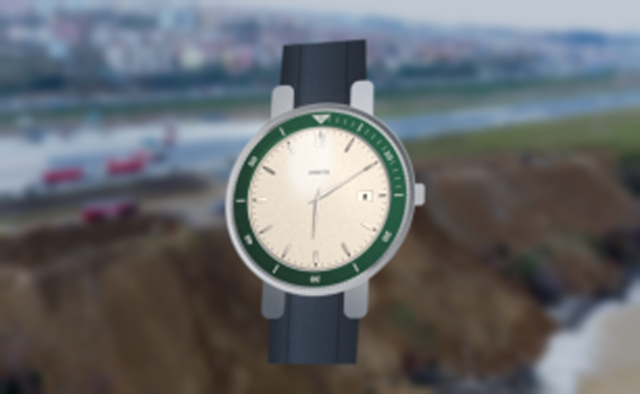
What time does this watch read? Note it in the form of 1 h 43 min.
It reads 6 h 10 min
